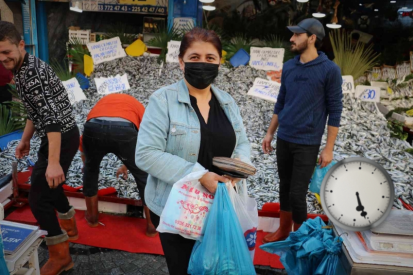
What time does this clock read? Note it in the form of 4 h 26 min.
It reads 5 h 26 min
